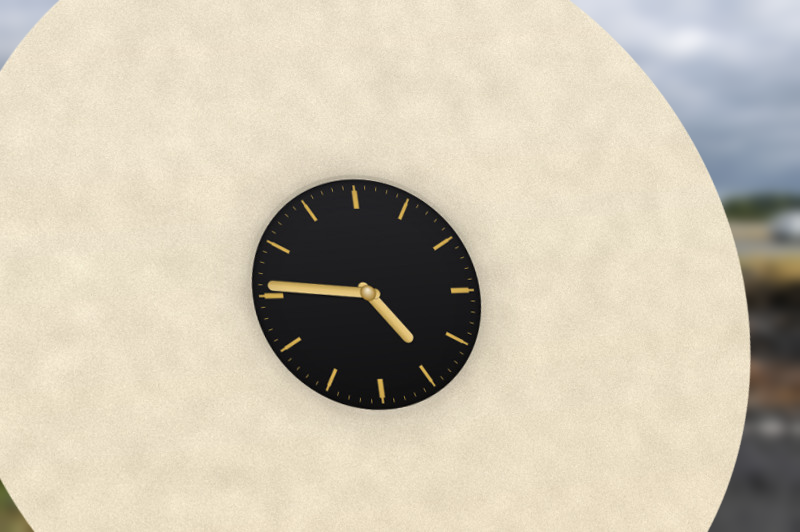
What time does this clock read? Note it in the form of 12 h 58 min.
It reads 4 h 46 min
